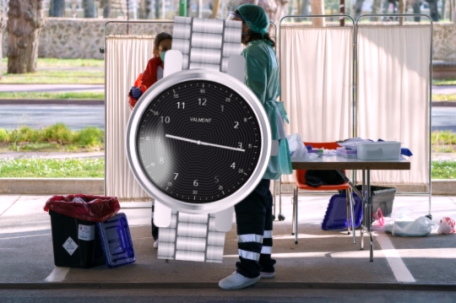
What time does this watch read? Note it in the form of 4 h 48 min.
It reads 9 h 16 min
